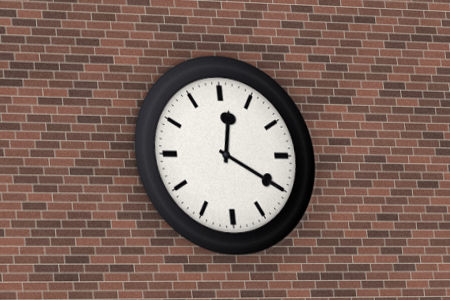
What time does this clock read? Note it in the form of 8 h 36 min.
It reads 12 h 20 min
